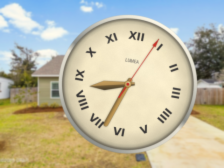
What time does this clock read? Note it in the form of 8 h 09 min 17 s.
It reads 8 h 33 min 04 s
